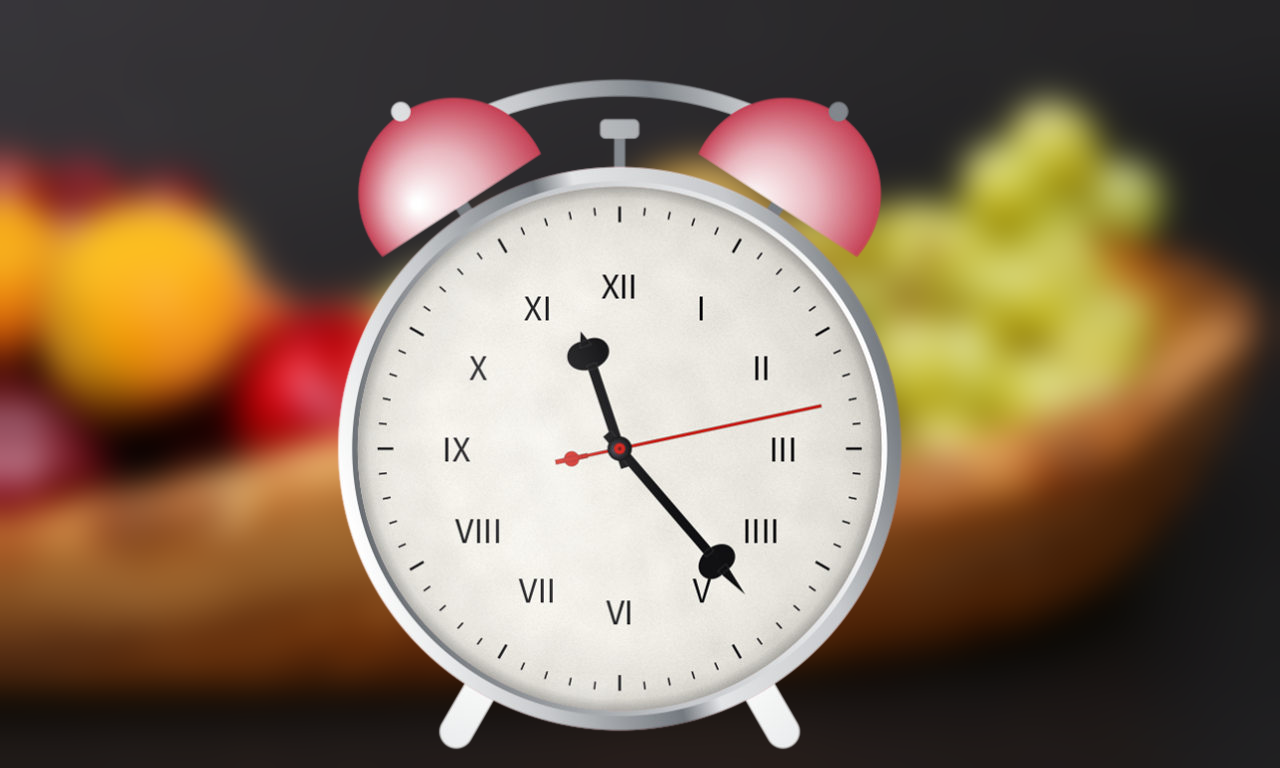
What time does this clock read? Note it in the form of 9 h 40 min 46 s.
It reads 11 h 23 min 13 s
